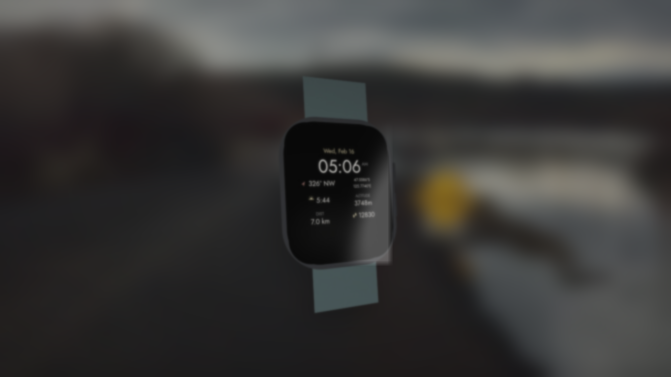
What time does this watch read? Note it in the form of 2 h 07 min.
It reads 5 h 06 min
